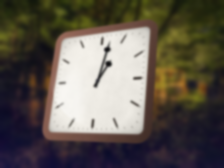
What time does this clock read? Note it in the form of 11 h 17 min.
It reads 1 h 02 min
